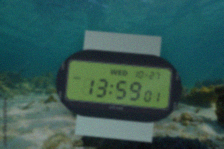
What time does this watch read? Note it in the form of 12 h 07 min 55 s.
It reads 13 h 59 min 01 s
